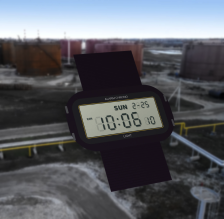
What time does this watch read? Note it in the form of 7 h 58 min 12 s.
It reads 10 h 06 min 10 s
